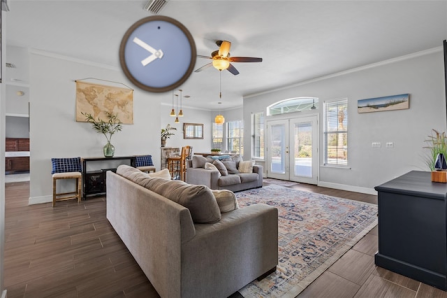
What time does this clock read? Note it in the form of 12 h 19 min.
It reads 7 h 50 min
